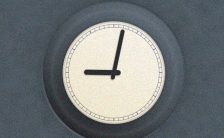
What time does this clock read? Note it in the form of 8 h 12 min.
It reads 9 h 02 min
